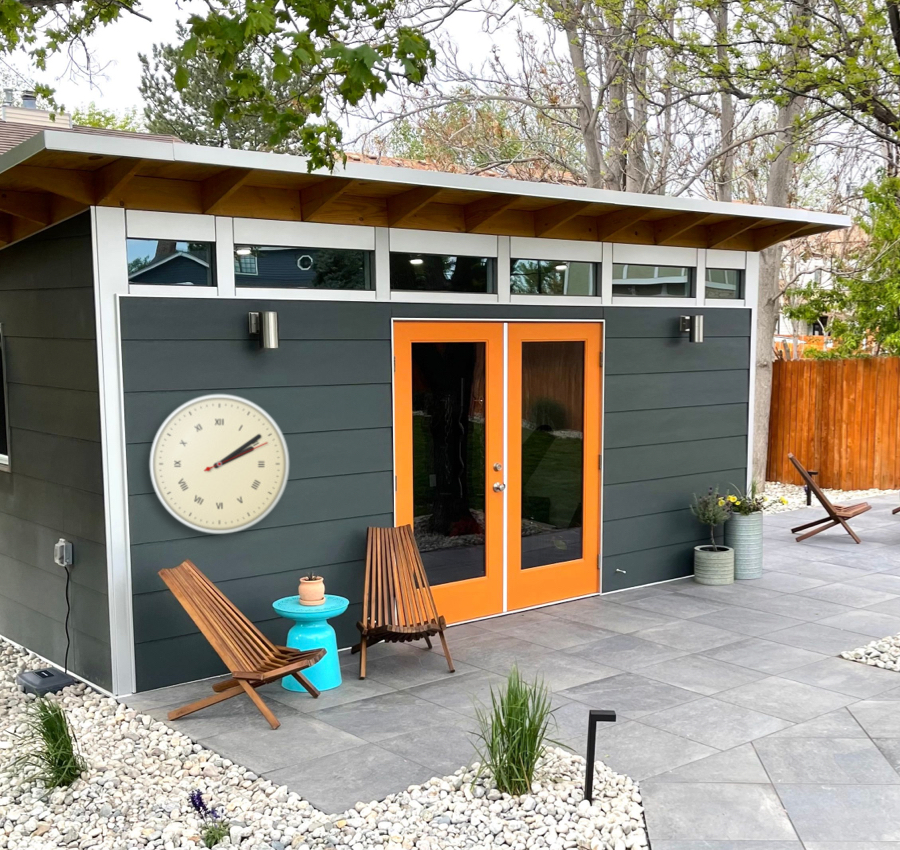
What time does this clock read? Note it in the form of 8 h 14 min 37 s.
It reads 2 h 09 min 11 s
